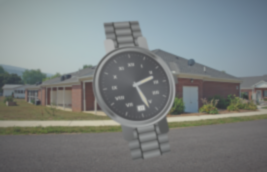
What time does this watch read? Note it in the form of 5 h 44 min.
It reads 2 h 27 min
